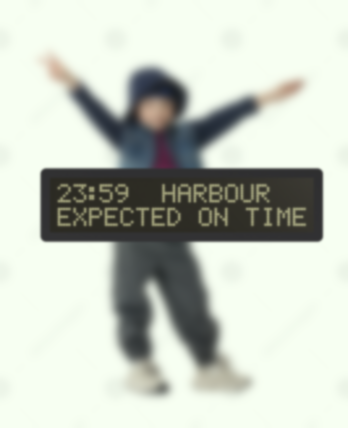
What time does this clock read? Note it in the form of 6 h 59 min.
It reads 23 h 59 min
